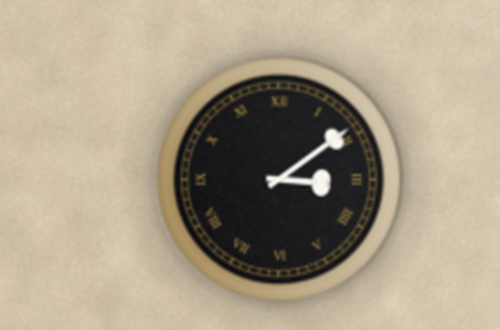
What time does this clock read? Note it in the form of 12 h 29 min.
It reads 3 h 09 min
